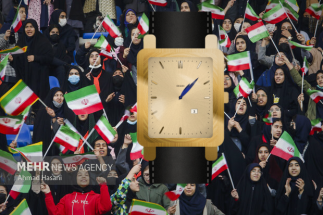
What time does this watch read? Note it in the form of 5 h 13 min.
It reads 1 h 07 min
